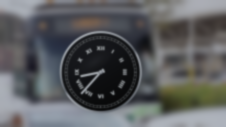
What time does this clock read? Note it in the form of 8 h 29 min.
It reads 8 h 37 min
